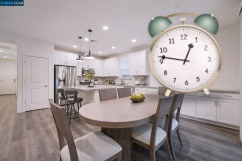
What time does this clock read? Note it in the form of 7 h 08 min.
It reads 12 h 47 min
